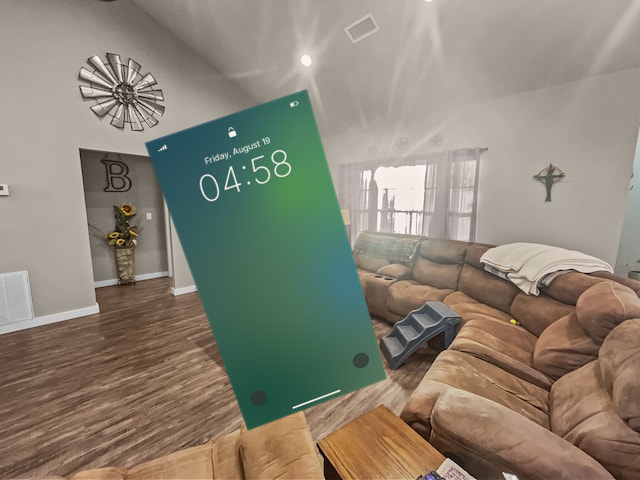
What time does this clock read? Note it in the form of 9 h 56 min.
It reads 4 h 58 min
